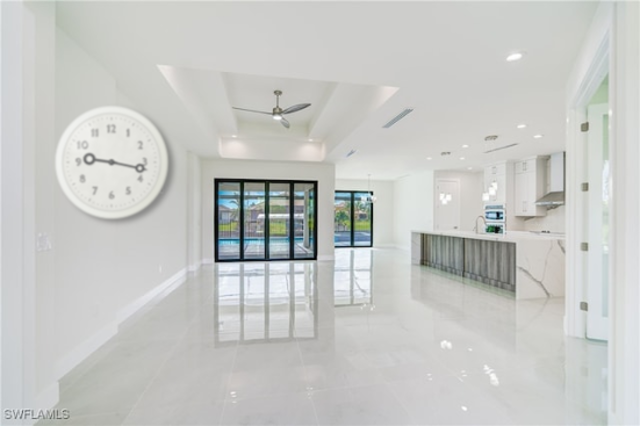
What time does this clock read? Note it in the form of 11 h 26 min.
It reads 9 h 17 min
